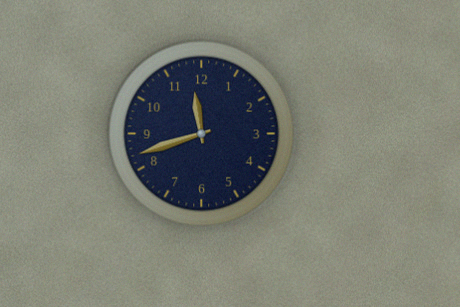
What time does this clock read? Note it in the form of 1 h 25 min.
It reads 11 h 42 min
